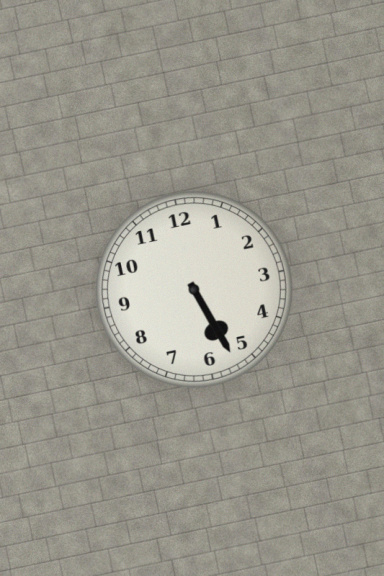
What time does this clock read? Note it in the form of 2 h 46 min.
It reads 5 h 27 min
